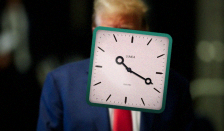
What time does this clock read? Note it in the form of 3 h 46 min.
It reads 10 h 19 min
